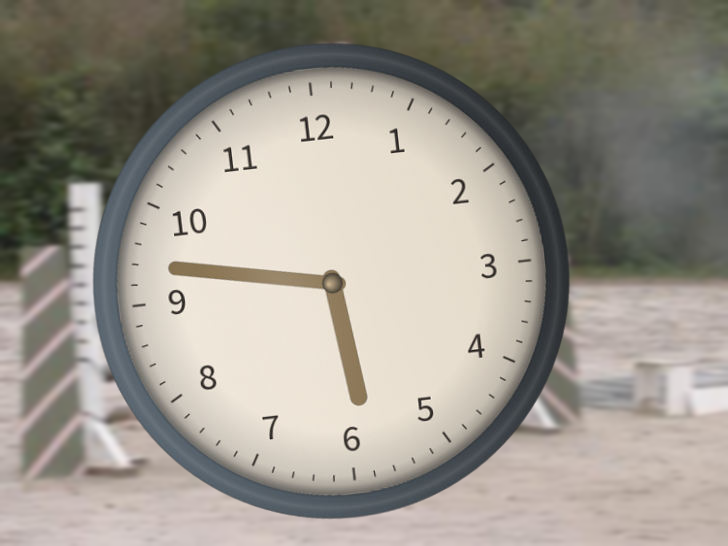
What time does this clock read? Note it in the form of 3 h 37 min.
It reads 5 h 47 min
